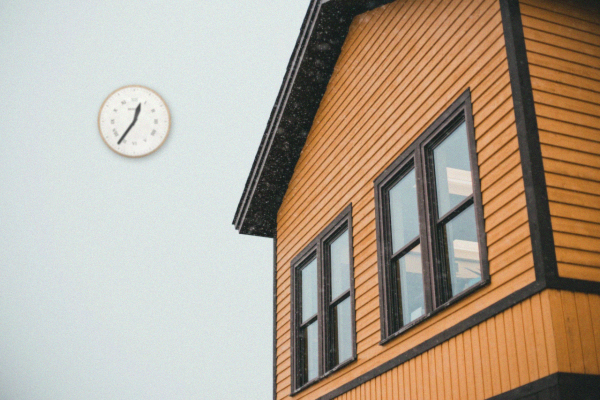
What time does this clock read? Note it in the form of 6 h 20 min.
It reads 12 h 36 min
